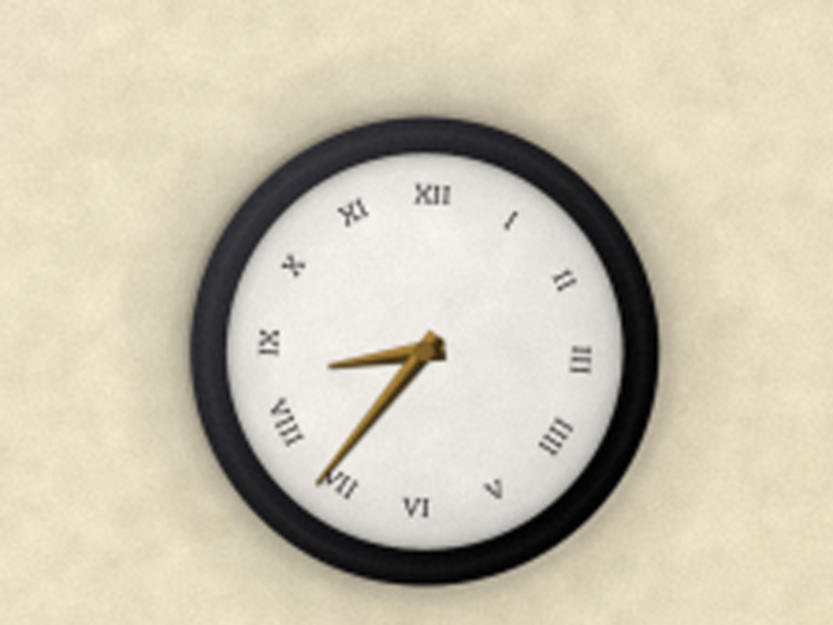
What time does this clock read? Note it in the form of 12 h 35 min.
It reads 8 h 36 min
